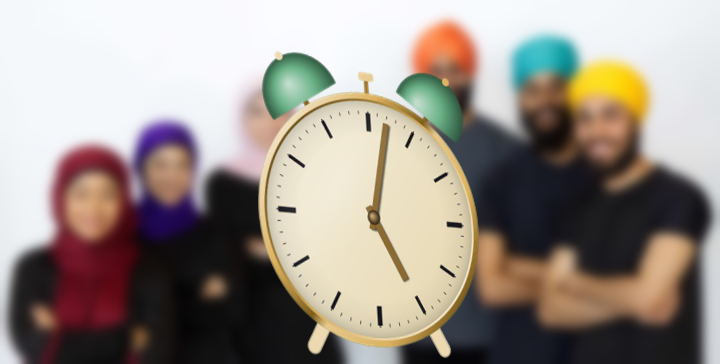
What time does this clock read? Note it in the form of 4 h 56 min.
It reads 5 h 02 min
